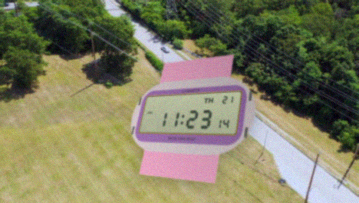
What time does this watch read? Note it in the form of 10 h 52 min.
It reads 11 h 23 min
